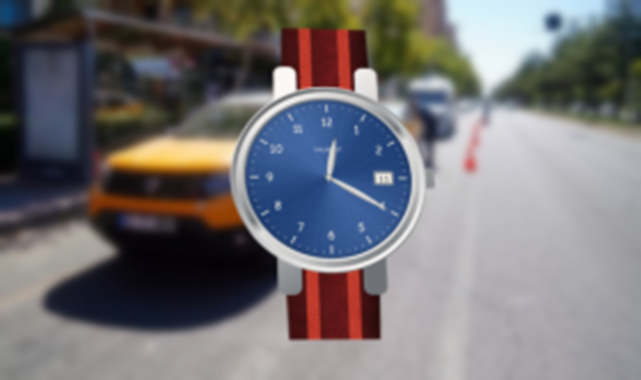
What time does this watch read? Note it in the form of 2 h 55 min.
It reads 12 h 20 min
